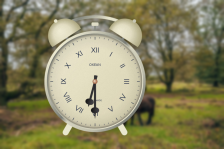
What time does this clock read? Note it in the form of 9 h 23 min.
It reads 6 h 30 min
